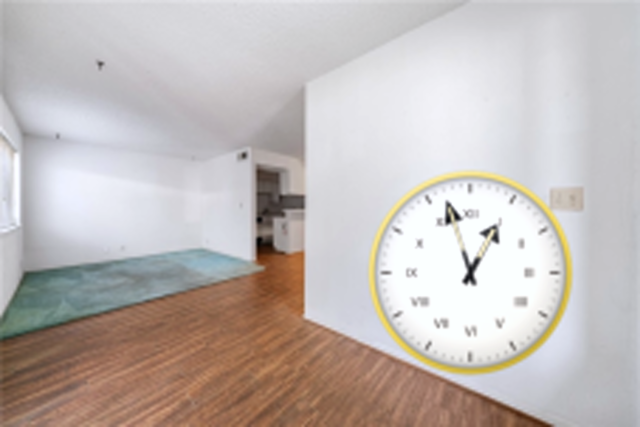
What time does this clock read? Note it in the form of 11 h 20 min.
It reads 12 h 57 min
